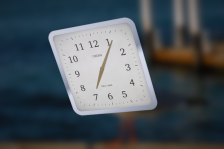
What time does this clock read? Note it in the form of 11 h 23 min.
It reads 7 h 06 min
